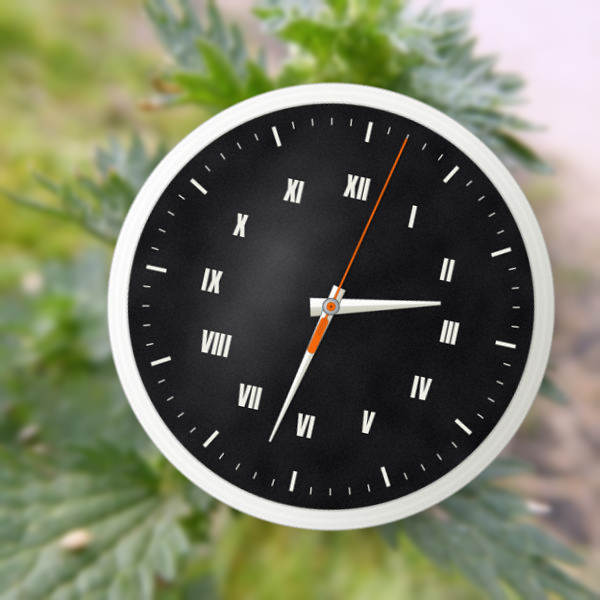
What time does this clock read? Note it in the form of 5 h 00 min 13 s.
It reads 2 h 32 min 02 s
